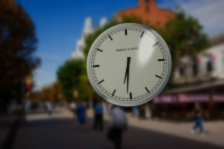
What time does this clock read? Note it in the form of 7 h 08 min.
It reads 6 h 31 min
